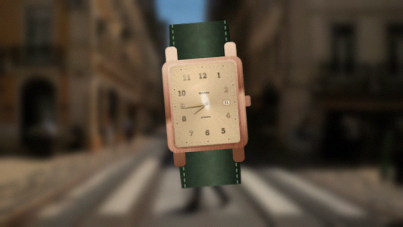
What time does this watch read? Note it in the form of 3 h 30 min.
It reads 7 h 44 min
